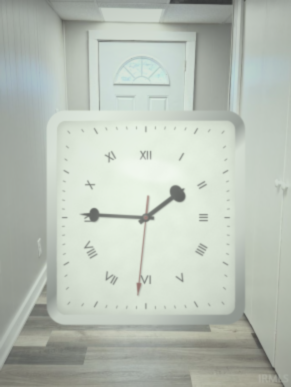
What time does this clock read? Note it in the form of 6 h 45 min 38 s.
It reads 1 h 45 min 31 s
